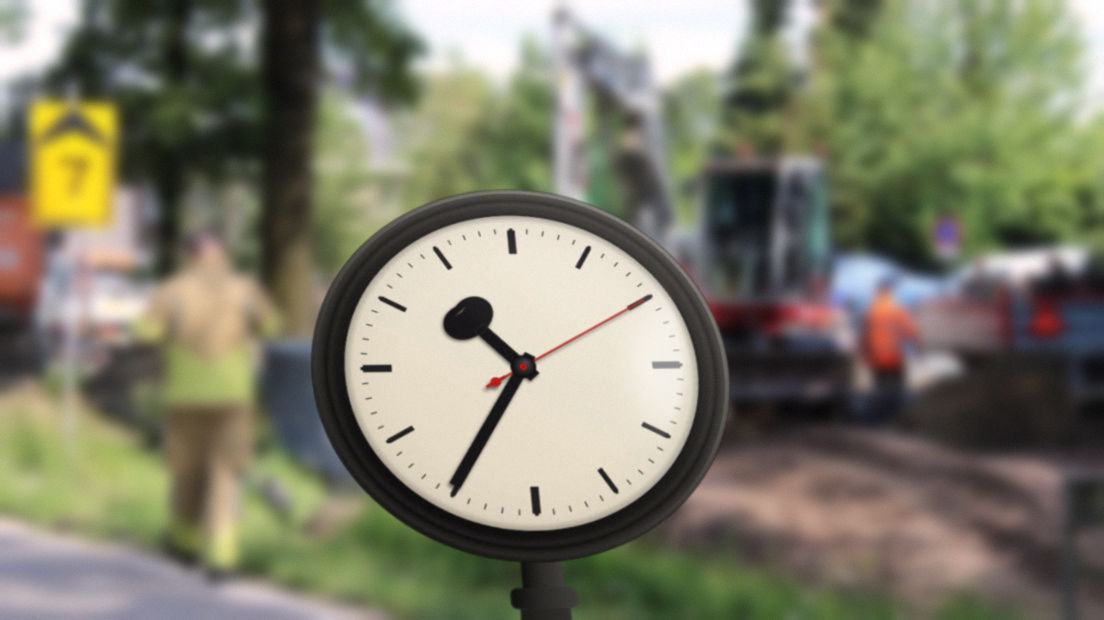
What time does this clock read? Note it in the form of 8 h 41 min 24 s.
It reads 10 h 35 min 10 s
